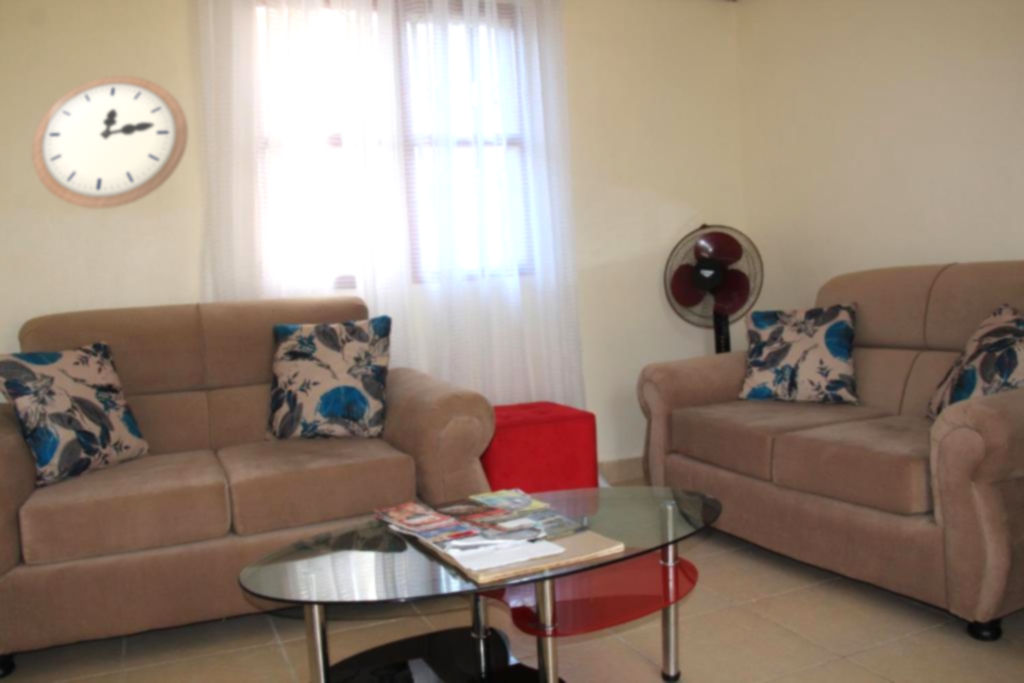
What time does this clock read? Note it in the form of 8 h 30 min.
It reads 12 h 13 min
